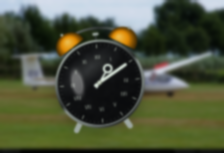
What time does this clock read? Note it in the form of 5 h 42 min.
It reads 1 h 10 min
